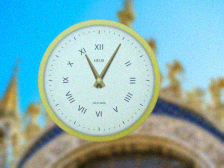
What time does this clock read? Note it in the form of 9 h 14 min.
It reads 11 h 05 min
